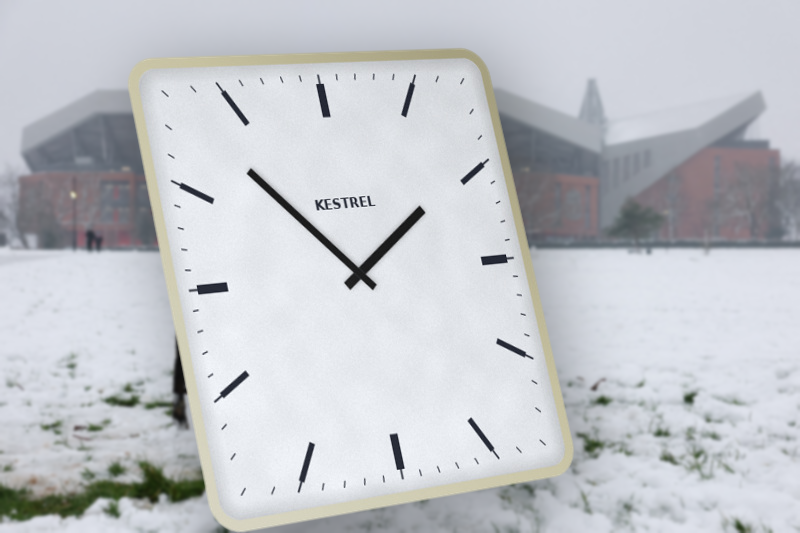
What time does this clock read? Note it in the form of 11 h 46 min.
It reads 1 h 53 min
